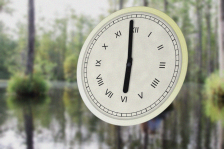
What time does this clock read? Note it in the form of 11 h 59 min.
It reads 5 h 59 min
